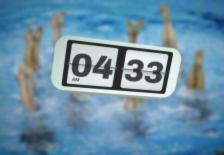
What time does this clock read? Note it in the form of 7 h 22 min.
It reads 4 h 33 min
